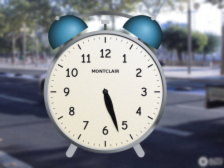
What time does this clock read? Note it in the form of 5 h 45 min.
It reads 5 h 27 min
